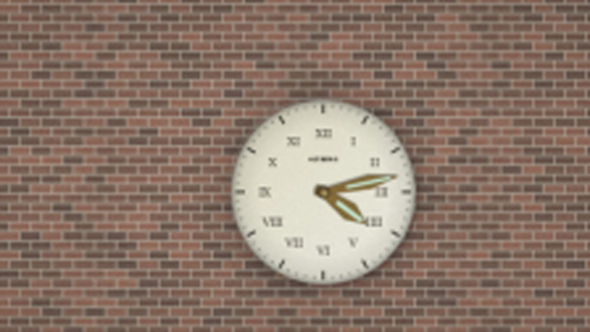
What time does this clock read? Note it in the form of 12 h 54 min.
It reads 4 h 13 min
